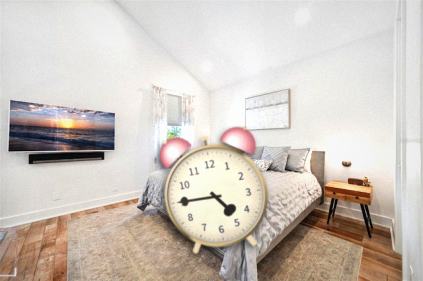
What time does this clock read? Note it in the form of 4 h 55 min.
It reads 4 h 45 min
